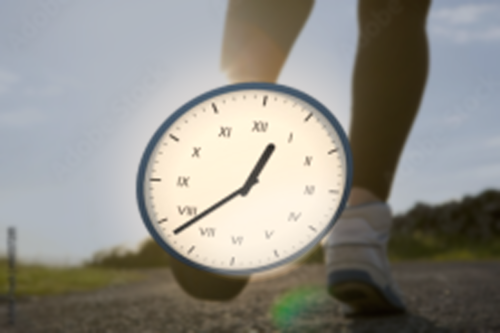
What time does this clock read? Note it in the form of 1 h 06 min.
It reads 12 h 38 min
